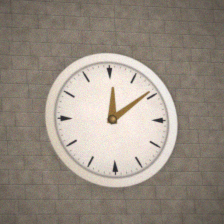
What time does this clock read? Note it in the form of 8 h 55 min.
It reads 12 h 09 min
